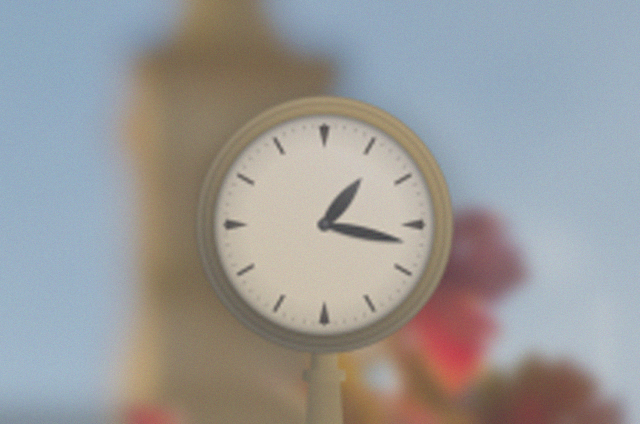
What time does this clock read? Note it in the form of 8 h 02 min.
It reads 1 h 17 min
